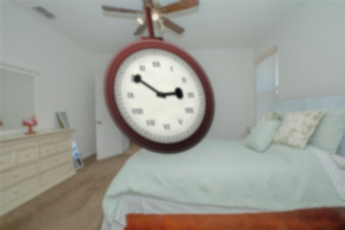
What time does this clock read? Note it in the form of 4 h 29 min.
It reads 2 h 51 min
